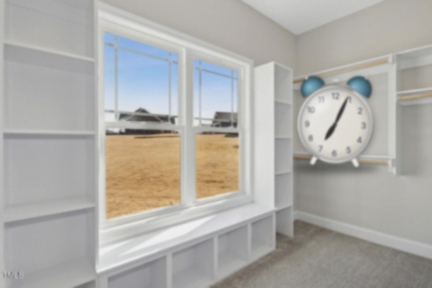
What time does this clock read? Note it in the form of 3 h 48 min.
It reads 7 h 04 min
